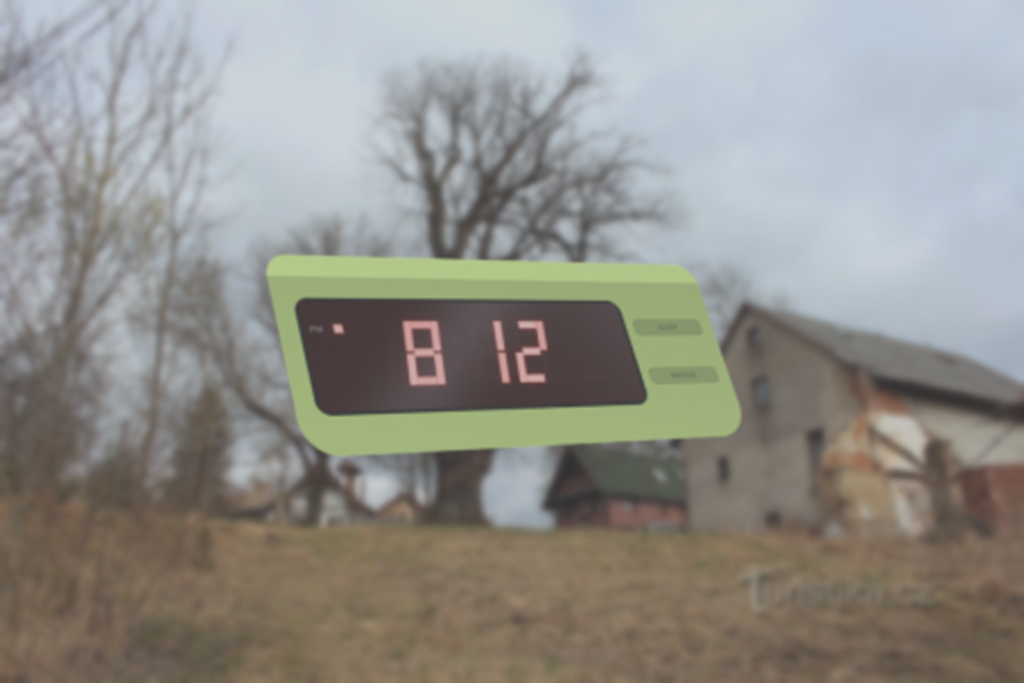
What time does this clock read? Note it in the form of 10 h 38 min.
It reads 8 h 12 min
